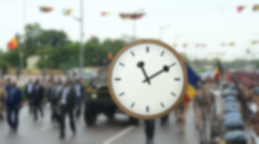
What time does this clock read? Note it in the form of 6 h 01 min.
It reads 11 h 10 min
